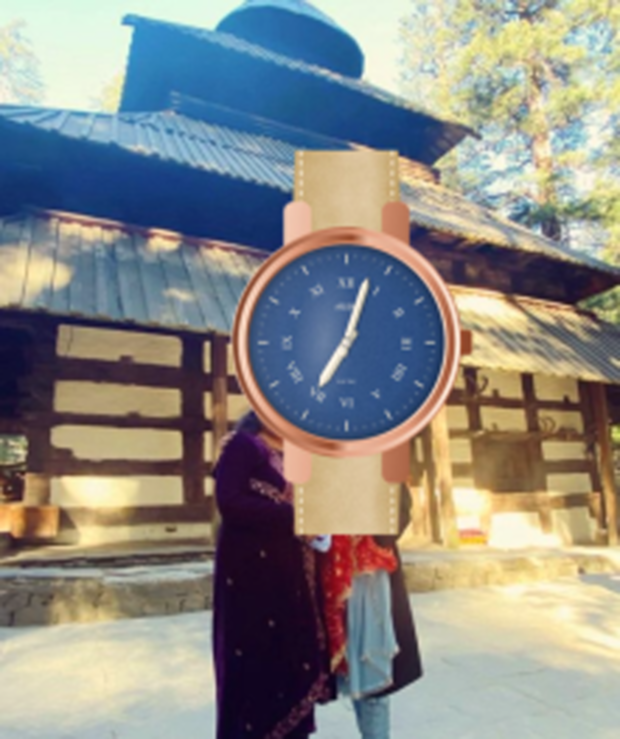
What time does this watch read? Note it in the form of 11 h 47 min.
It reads 7 h 03 min
